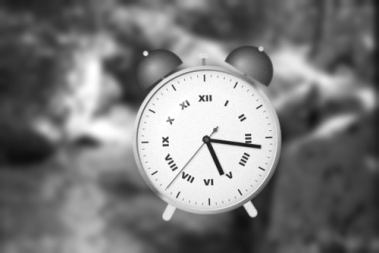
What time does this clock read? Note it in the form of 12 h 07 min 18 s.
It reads 5 h 16 min 37 s
